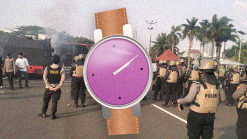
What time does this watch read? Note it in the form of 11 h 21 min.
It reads 2 h 10 min
